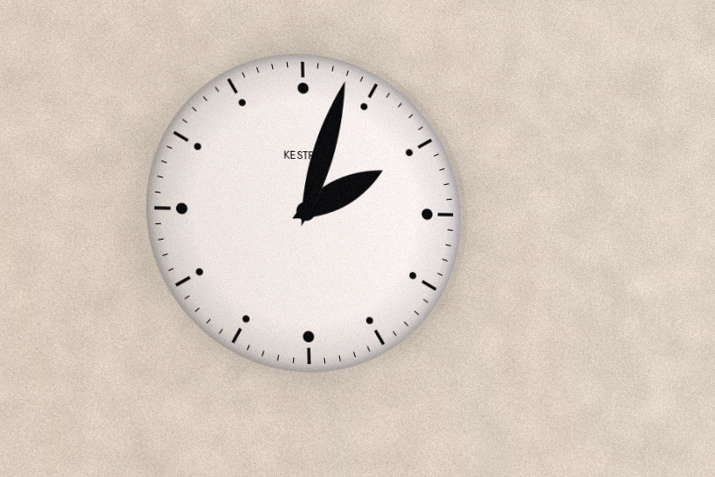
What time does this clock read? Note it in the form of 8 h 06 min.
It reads 2 h 03 min
